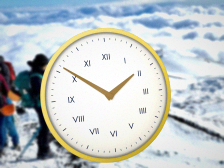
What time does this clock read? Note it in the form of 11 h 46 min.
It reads 1 h 51 min
